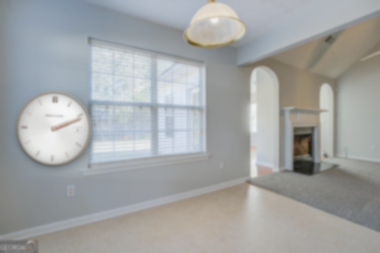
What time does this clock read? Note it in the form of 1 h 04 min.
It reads 2 h 11 min
